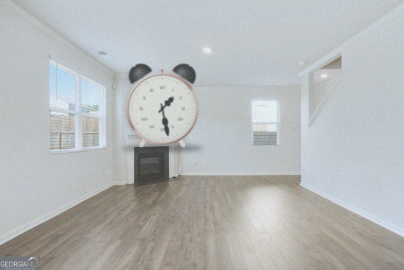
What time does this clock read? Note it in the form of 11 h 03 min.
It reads 1 h 28 min
